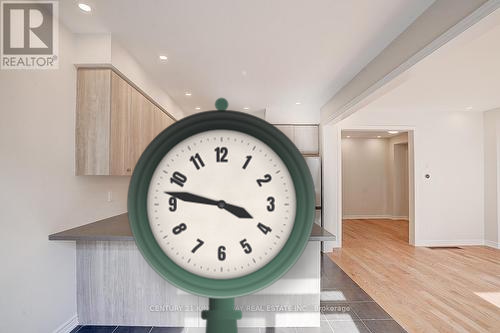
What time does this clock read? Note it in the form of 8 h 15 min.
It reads 3 h 47 min
